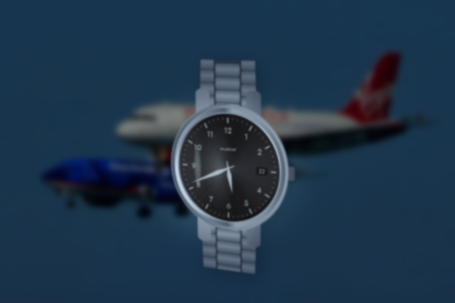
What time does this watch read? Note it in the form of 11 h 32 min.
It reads 5 h 41 min
